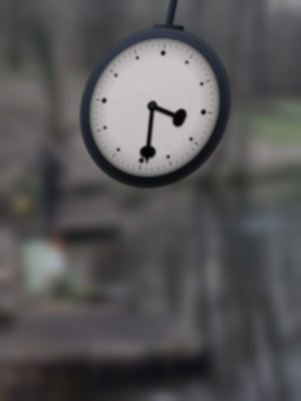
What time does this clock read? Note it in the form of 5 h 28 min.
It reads 3 h 29 min
